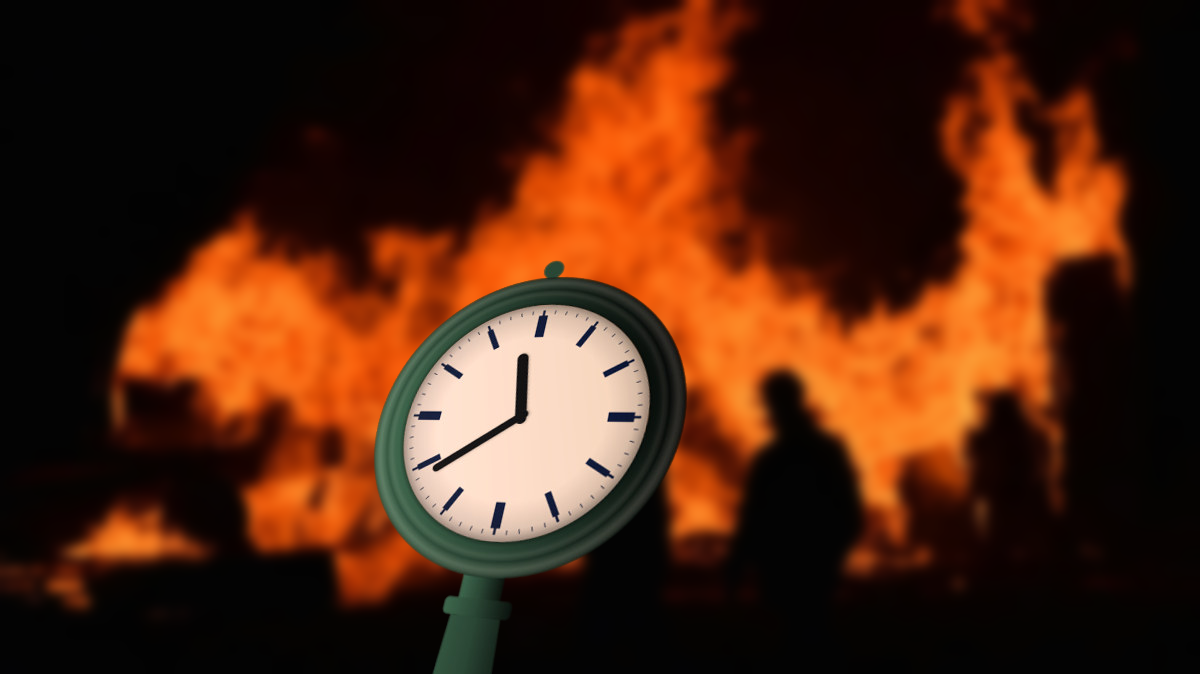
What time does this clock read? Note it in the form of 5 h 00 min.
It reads 11 h 39 min
